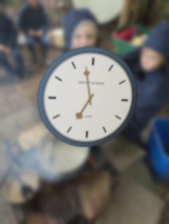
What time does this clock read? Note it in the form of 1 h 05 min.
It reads 6 h 58 min
